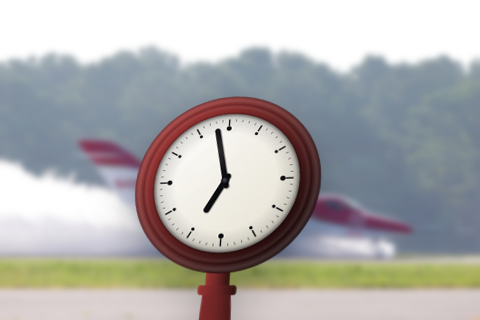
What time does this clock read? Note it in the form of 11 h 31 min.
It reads 6 h 58 min
